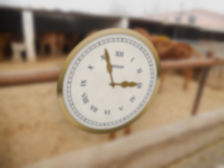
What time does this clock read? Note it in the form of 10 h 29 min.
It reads 2 h 56 min
